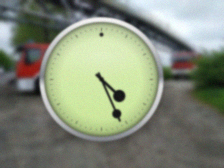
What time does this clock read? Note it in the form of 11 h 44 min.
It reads 4 h 26 min
